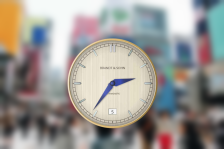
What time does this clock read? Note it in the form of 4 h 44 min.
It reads 2 h 36 min
